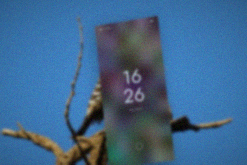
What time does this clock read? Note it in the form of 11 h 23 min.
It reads 16 h 26 min
